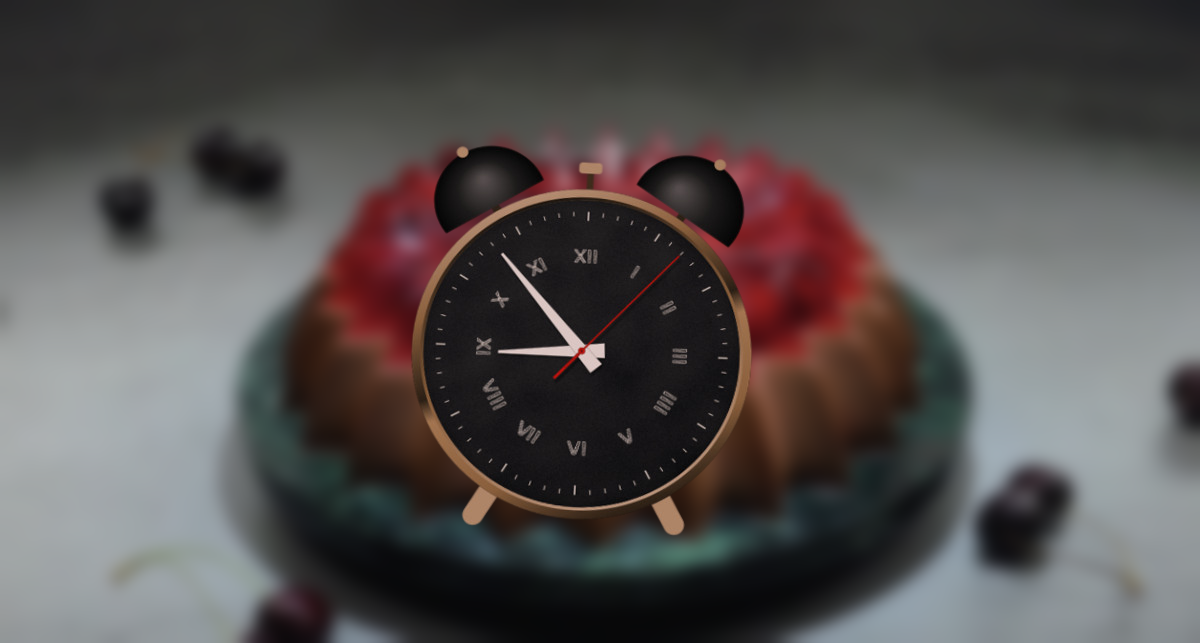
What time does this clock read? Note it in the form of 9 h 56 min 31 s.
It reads 8 h 53 min 07 s
